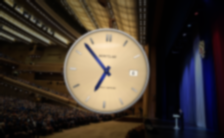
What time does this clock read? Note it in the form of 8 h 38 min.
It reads 6 h 53 min
